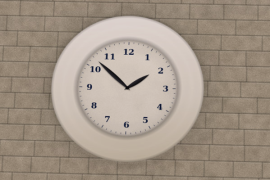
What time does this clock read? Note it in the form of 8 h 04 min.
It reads 1 h 52 min
